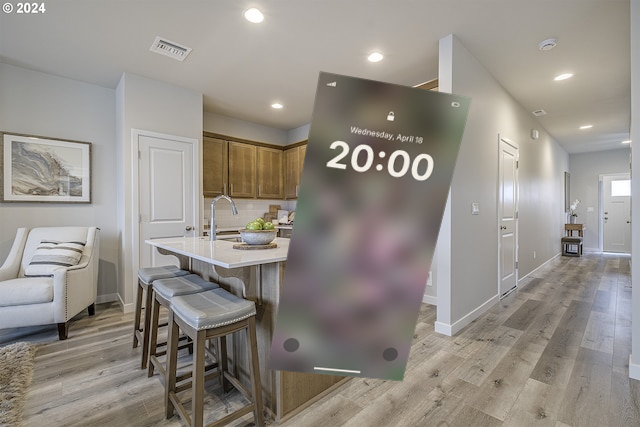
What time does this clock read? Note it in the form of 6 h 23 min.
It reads 20 h 00 min
